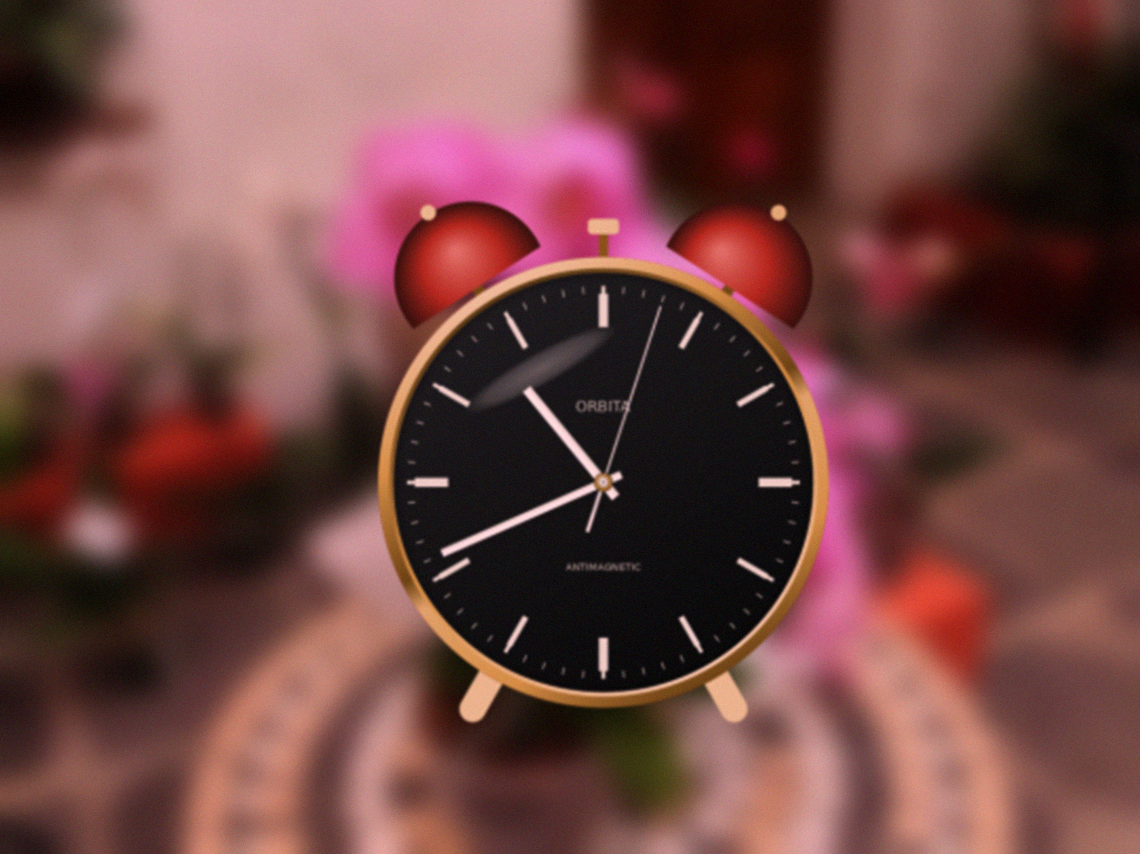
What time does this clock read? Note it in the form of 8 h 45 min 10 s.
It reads 10 h 41 min 03 s
